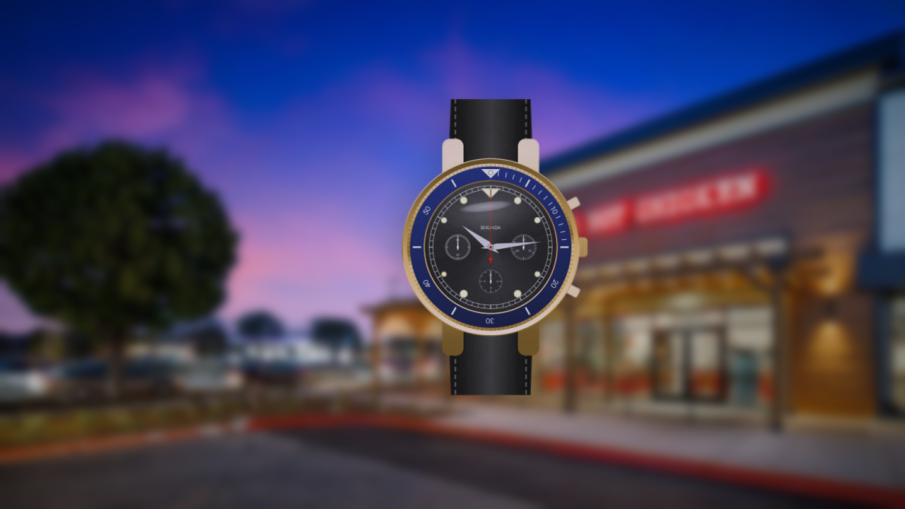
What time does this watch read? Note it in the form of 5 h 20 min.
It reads 10 h 14 min
